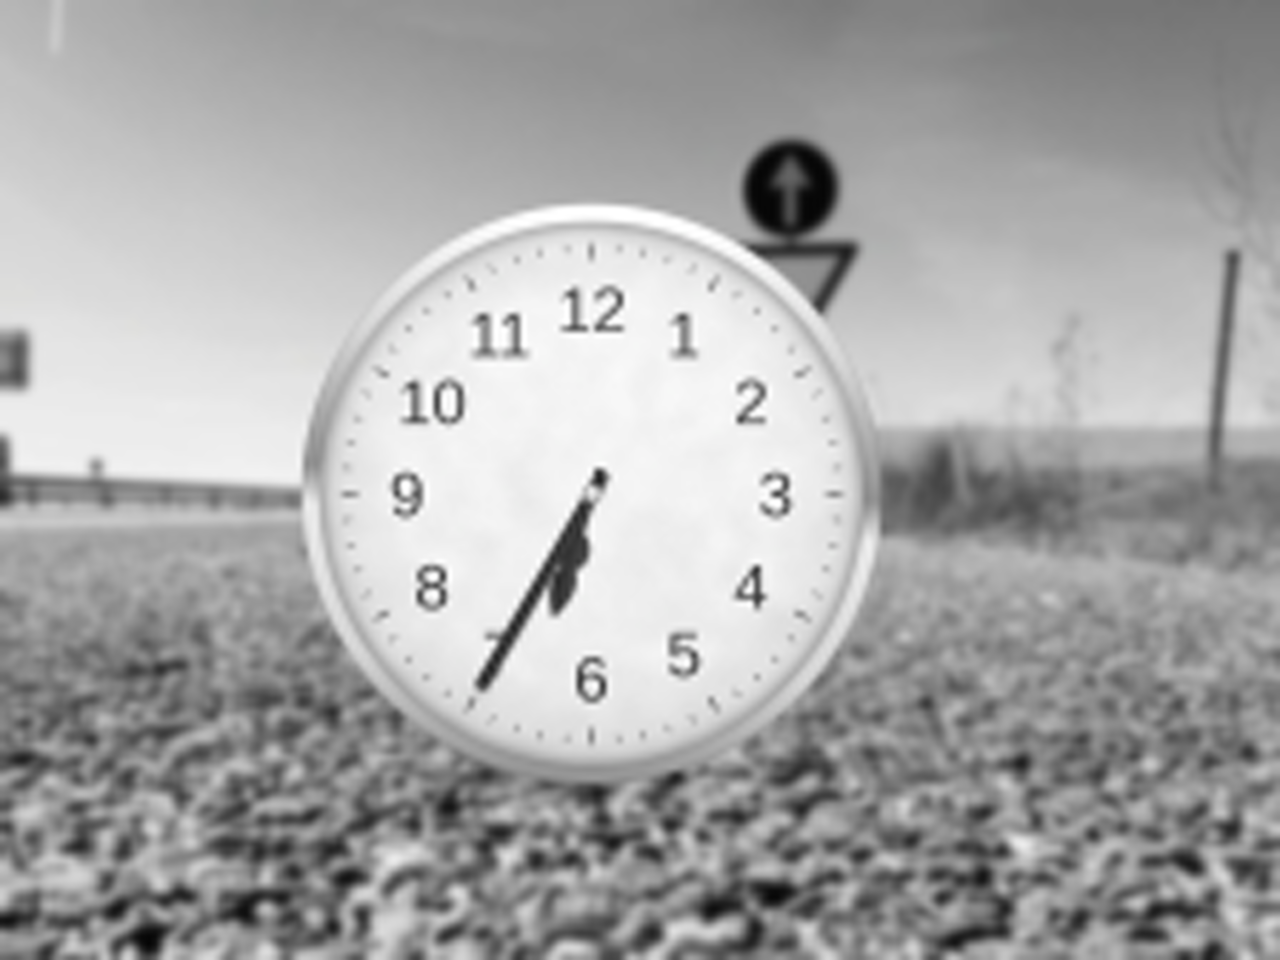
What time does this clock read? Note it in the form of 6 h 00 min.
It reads 6 h 35 min
